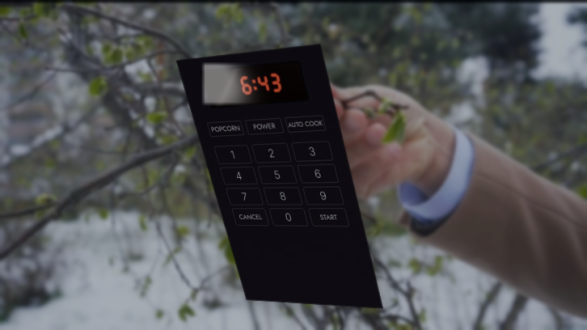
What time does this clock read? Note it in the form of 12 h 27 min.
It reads 6 h 43 min
